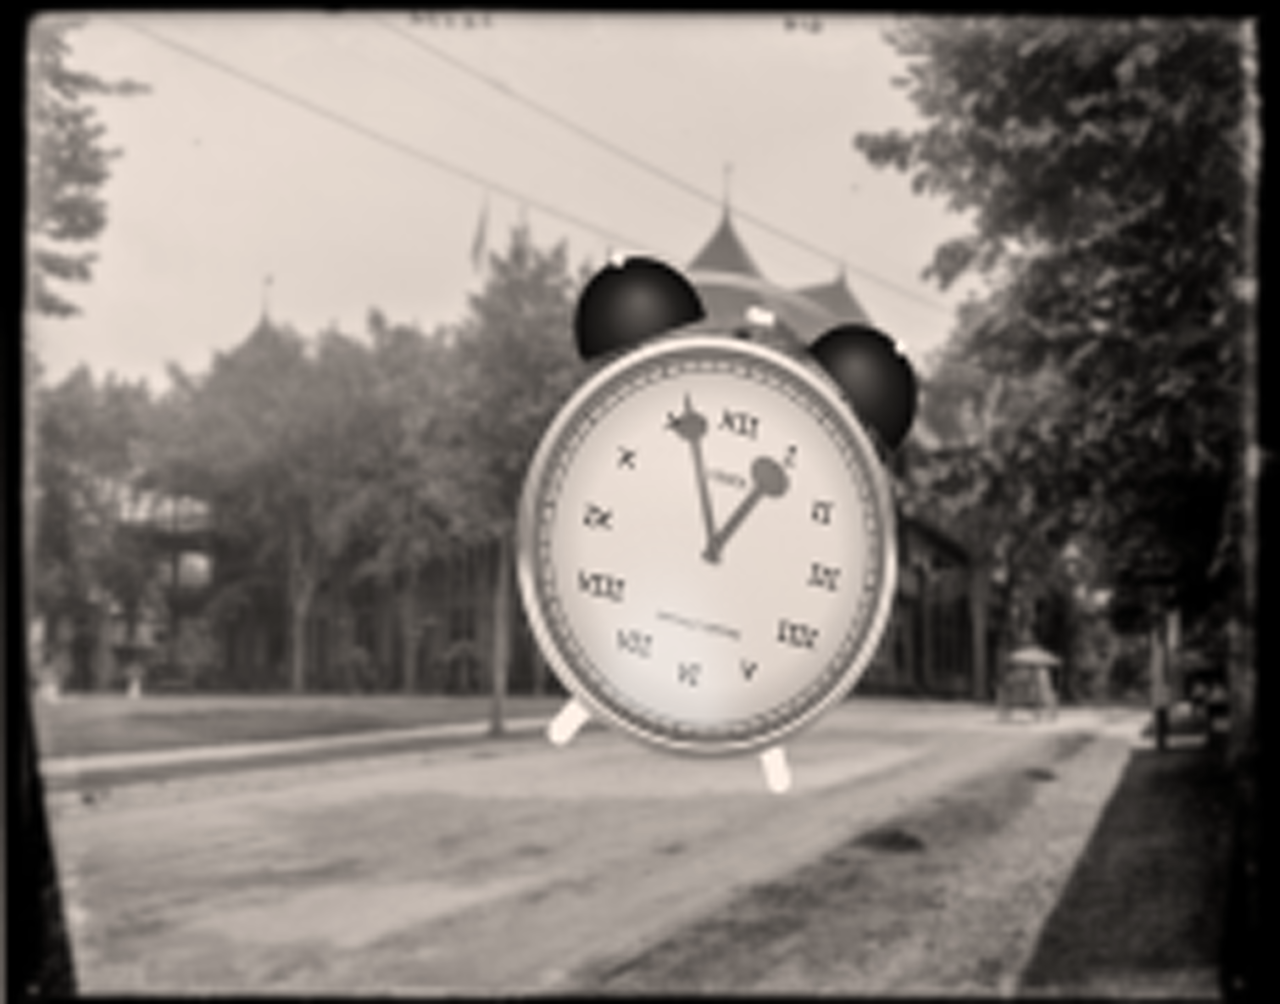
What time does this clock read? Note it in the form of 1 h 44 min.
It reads 12 h 56 min
